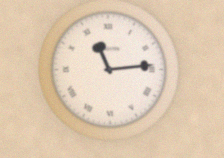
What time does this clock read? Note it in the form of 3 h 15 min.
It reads 11 h 14 min
